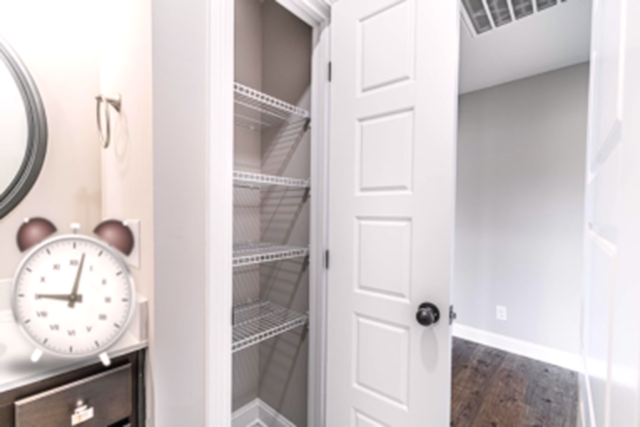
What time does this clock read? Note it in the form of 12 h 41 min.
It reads 9 h 02 min
